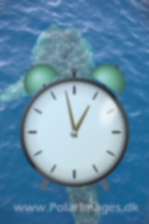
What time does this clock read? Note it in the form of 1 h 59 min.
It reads 12 h 58 min
